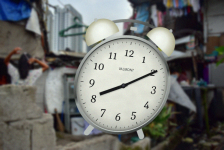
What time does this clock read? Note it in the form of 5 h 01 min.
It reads 8 h 10 min
